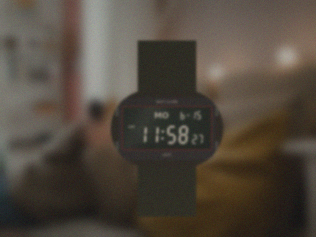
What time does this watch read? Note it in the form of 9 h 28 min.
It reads 11 h 58 min
